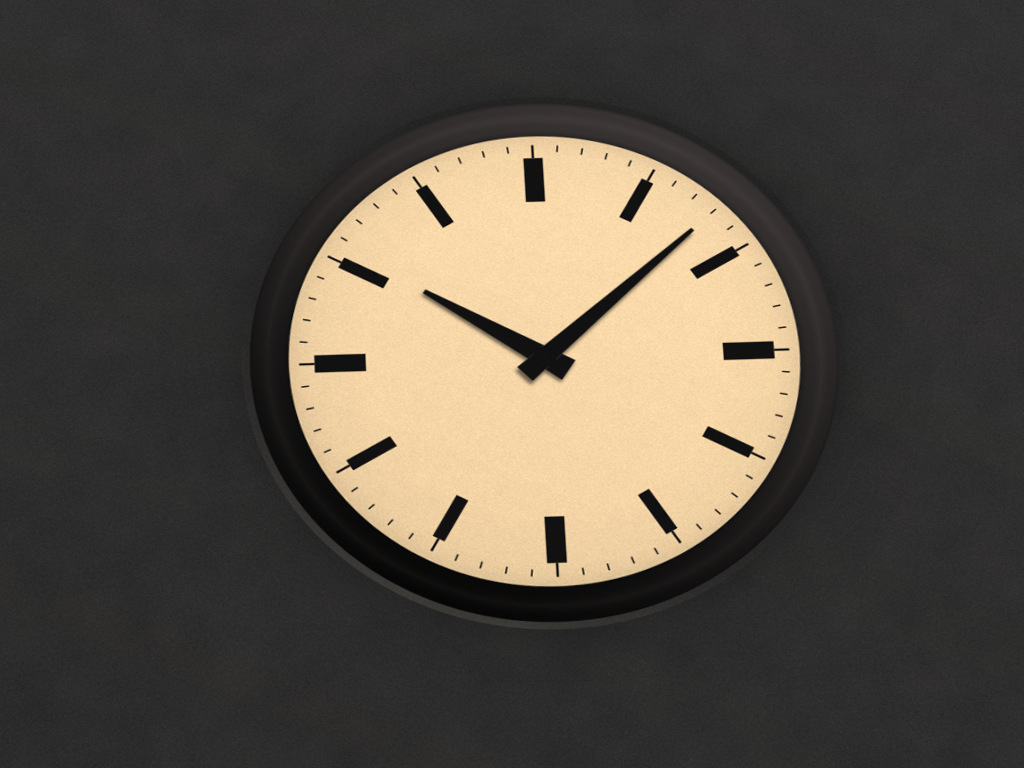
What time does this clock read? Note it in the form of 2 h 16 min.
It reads 10 h 08 min
